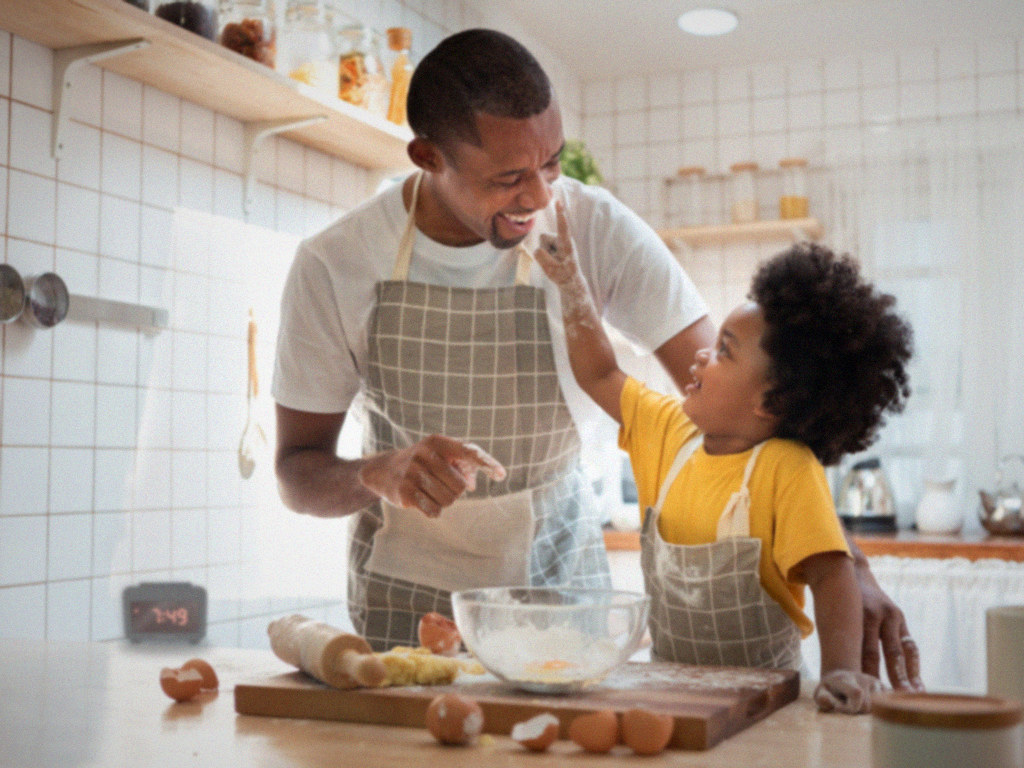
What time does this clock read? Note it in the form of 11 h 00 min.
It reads 7 h 49 min
